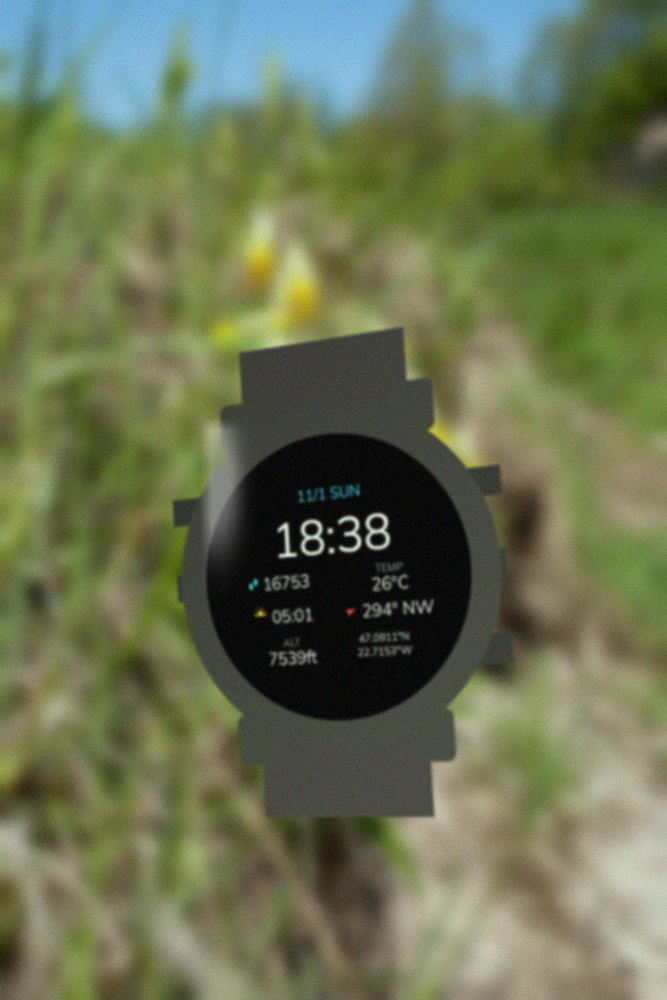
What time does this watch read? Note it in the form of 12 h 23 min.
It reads 18 h 38 min
